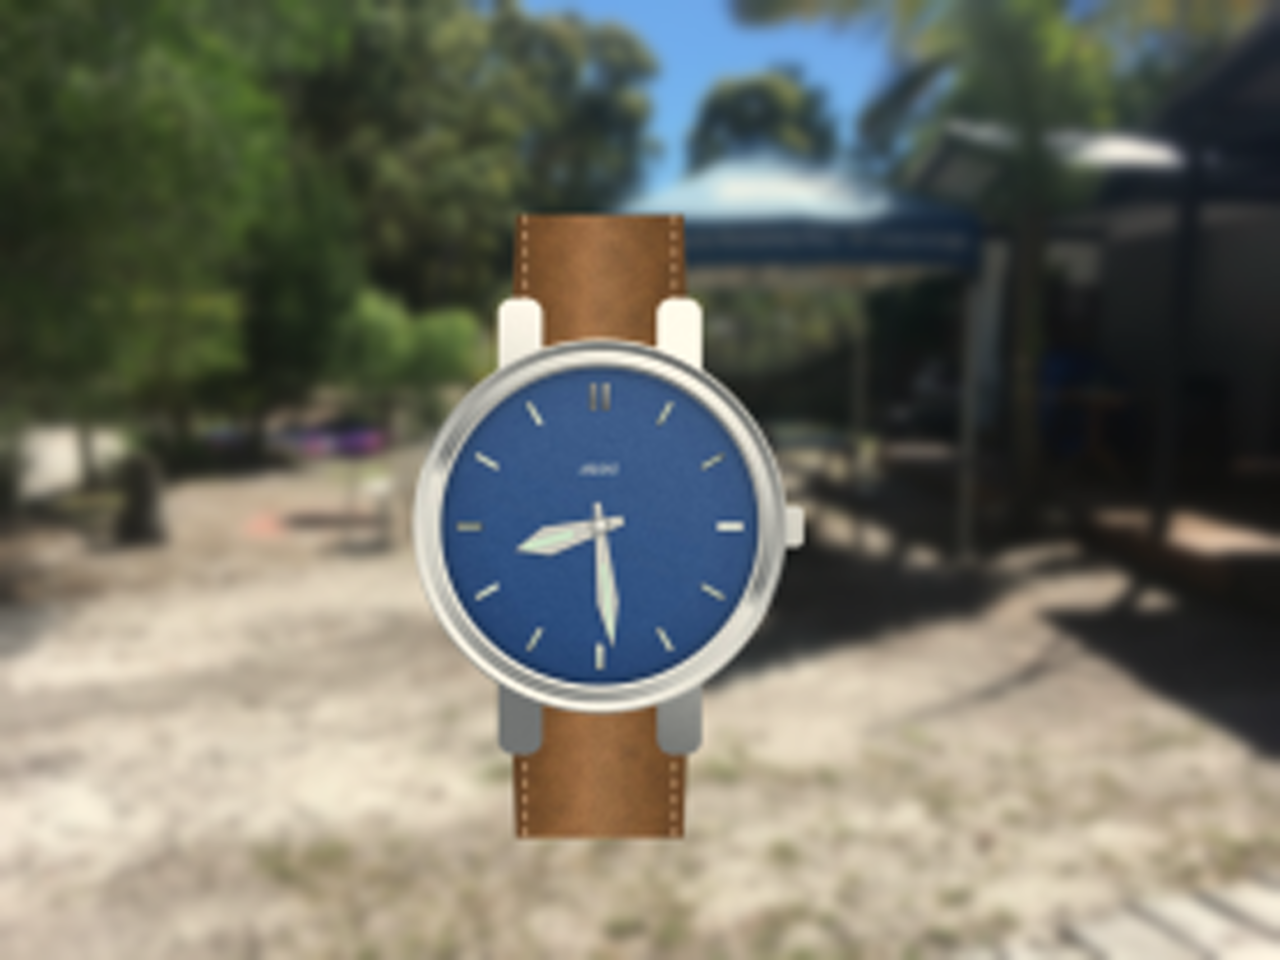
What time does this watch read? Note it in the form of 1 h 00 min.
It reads 8 h 29 min
